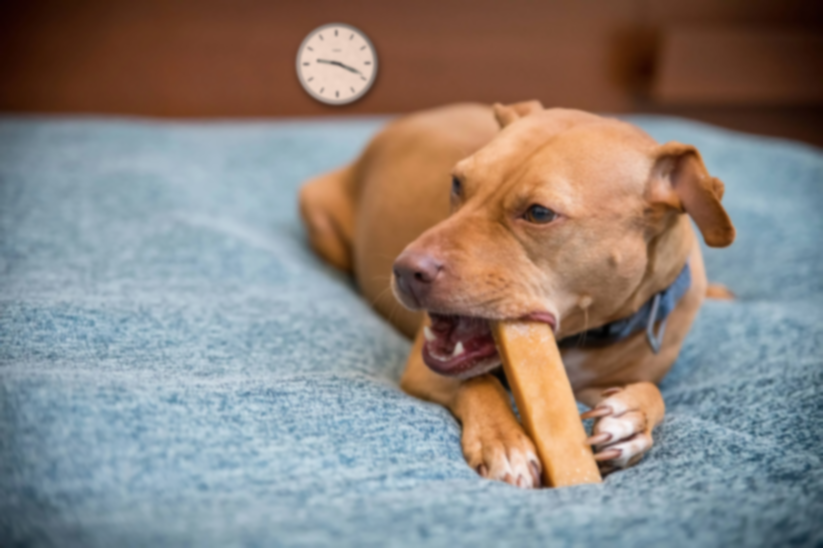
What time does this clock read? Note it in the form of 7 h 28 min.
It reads 9 h 19 min
